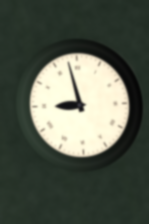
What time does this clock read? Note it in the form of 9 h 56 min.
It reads 8 h 58 min
